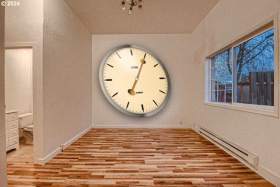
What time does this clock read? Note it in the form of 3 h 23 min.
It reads 7 h 05 min
